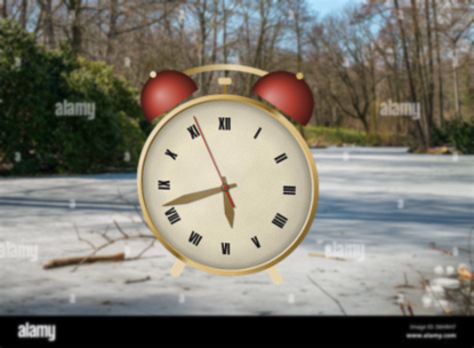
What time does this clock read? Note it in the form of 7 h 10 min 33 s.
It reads 5 h 41 min 56 s
